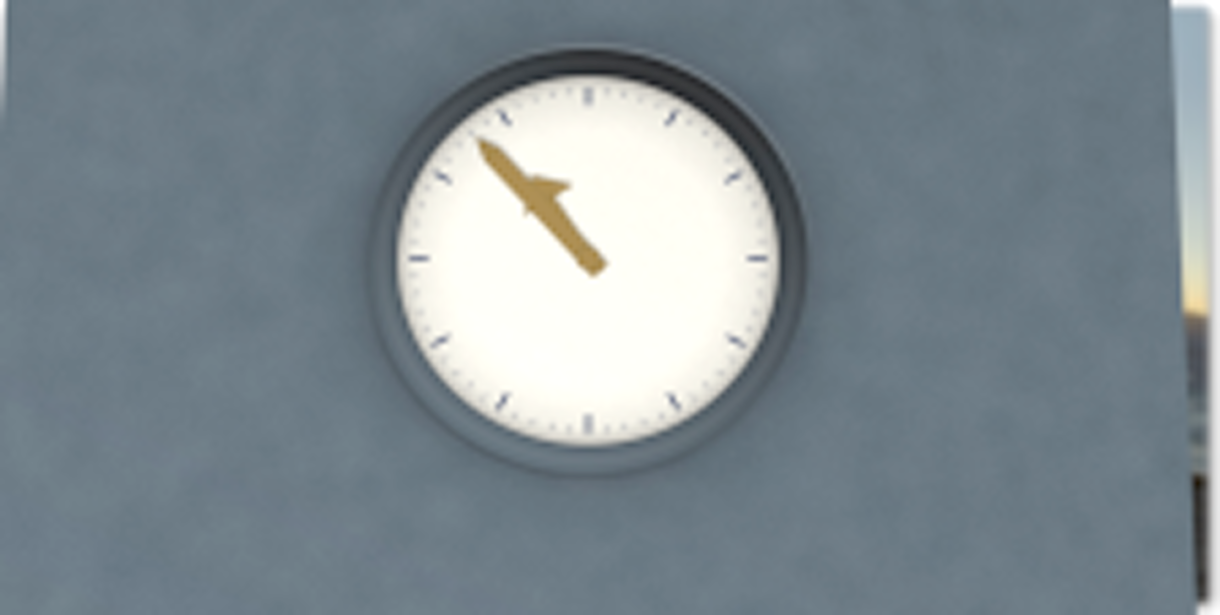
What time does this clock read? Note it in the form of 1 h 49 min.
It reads 10 h 53 min
